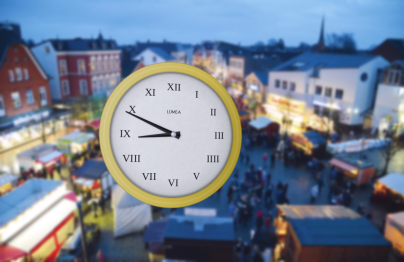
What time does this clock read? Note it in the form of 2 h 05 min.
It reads 8 h 49 min
